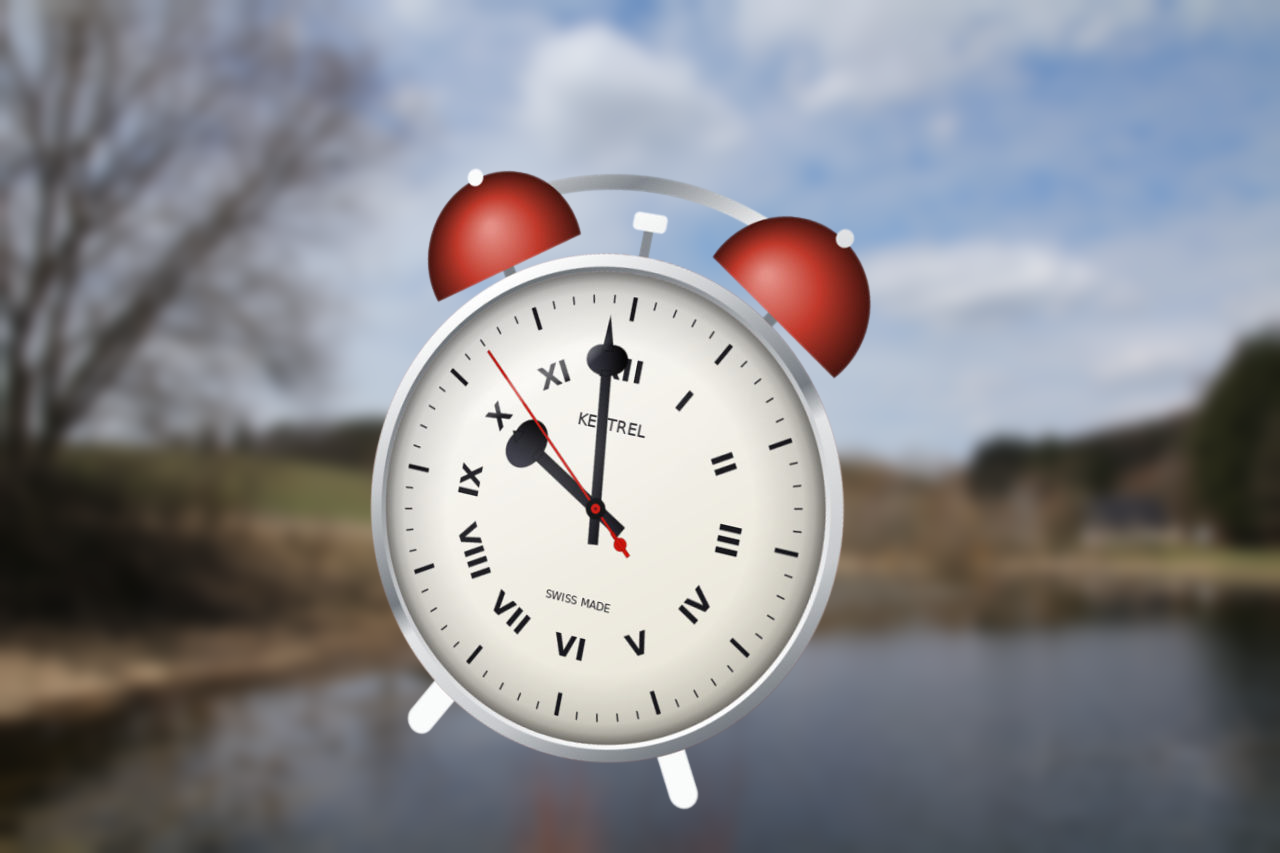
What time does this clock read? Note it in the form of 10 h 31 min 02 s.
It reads 9 h 58 min 52 s
